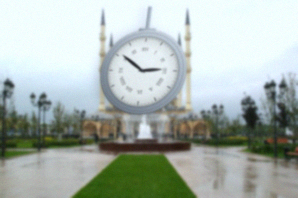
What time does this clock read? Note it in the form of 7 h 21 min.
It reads 2 h 51 min
